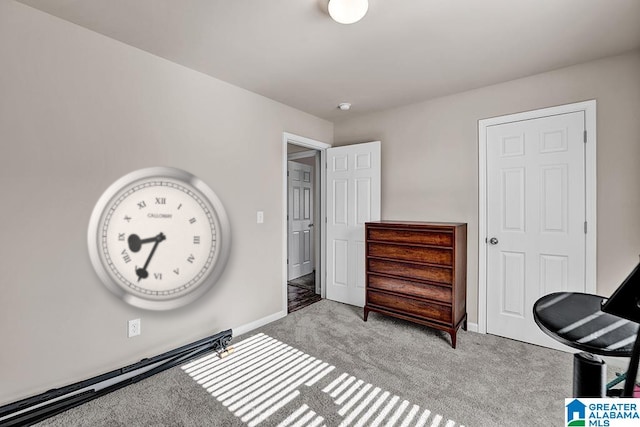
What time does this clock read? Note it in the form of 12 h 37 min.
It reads 8 h 34 min
